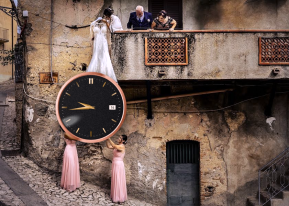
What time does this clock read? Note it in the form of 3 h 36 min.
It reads 9 h 44 min
